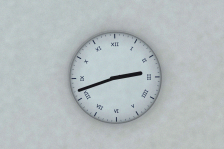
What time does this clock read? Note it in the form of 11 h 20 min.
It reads 2 h 42 min
